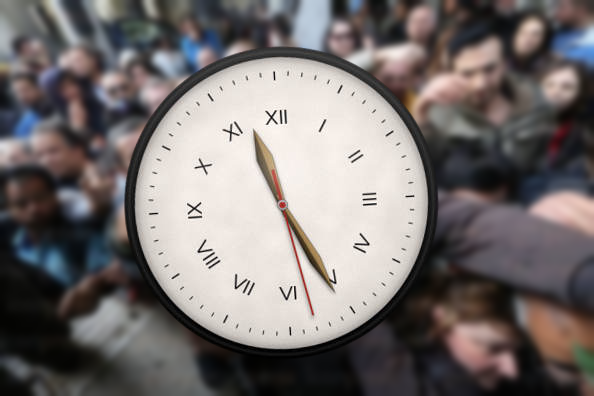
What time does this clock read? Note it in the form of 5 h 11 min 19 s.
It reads 11 h 25 min 28 s
